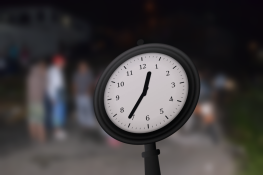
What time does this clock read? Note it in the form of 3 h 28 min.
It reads 12 h 36 min
